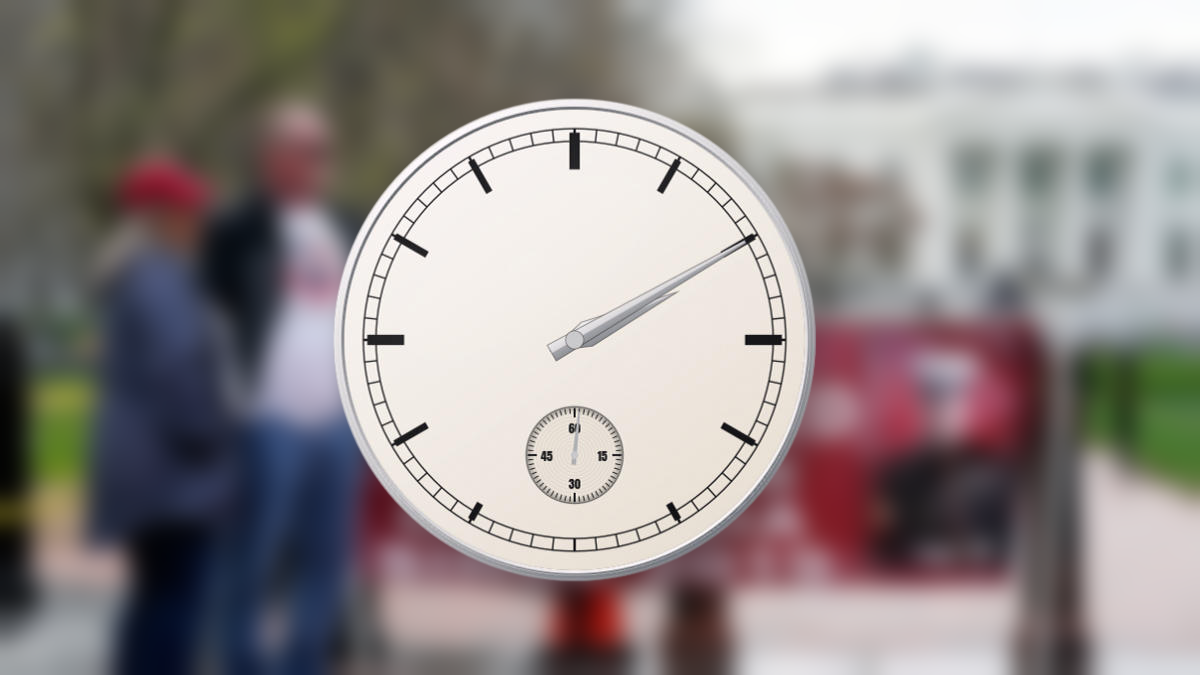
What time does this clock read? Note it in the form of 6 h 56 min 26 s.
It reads 2 h 10 min 01 s
